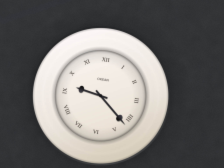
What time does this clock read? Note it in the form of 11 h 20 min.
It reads 9 h 22 min
